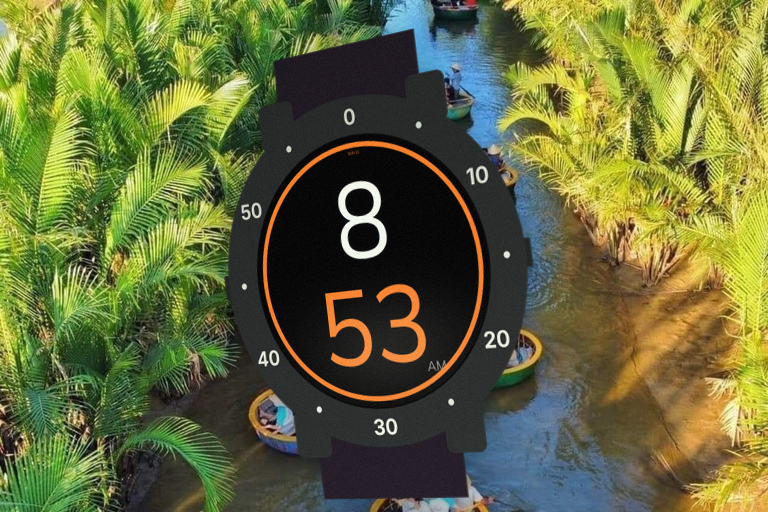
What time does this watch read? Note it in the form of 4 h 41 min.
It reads 8 h 53 min
